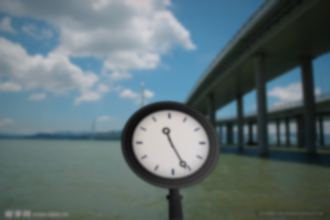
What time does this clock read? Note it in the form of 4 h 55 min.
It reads 11 h 26 min
